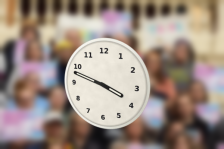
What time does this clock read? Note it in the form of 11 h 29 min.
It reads 3 h 48 min
